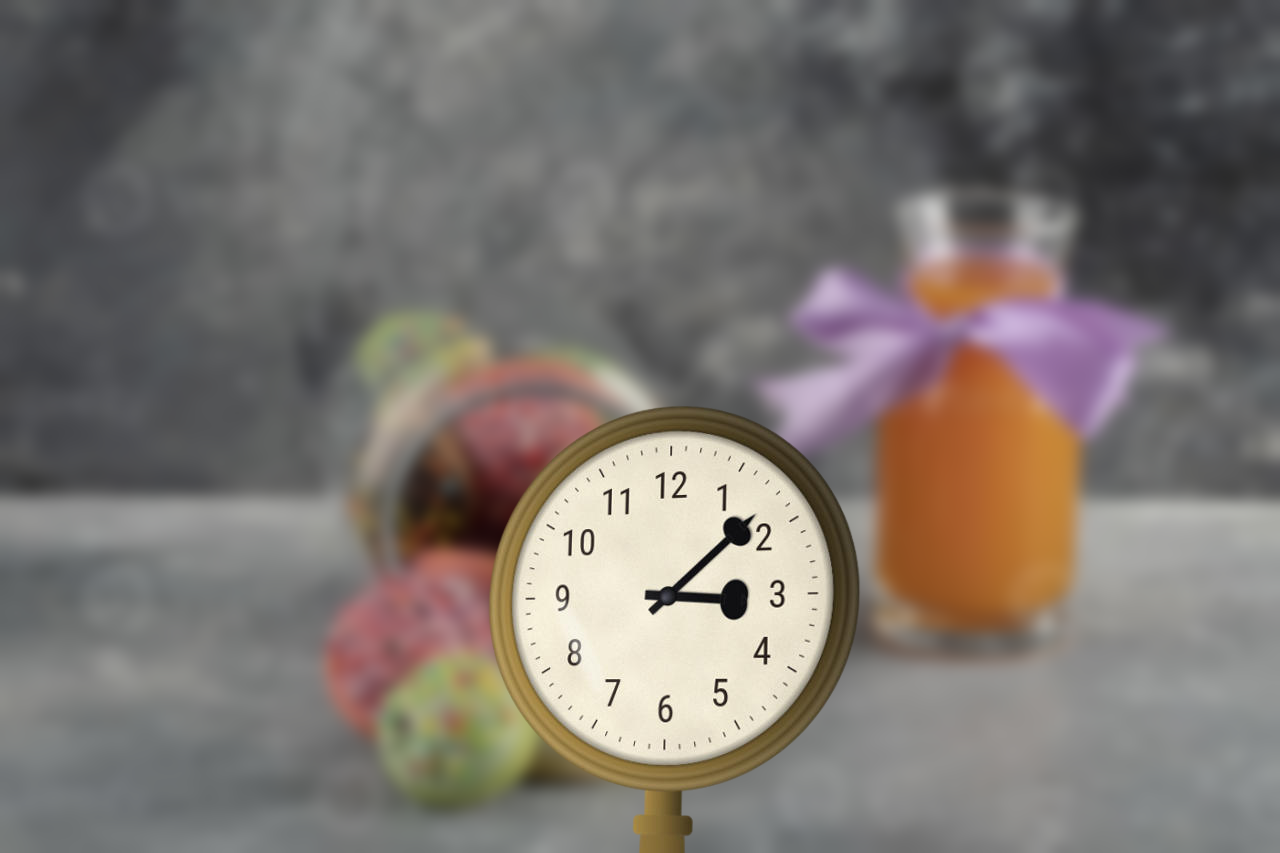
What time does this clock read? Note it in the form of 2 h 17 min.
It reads 3 h 08 min
